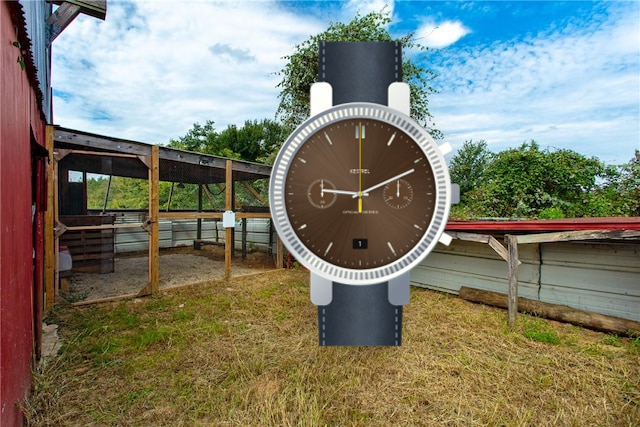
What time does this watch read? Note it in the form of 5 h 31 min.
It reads 9 h 11 min
